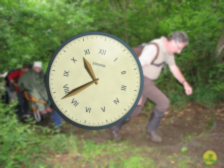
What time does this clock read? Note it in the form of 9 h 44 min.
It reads 10 h 38 min
